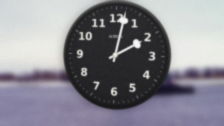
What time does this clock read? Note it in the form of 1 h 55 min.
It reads 2 h 02 min
